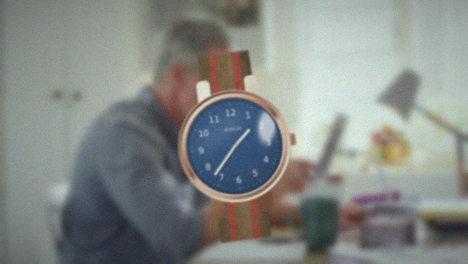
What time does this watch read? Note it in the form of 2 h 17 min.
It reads 1 h 37 min
